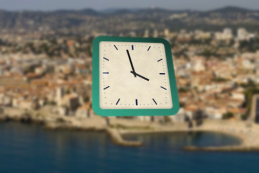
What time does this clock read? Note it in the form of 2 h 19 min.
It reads 3 h 58 min
